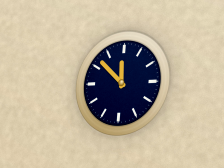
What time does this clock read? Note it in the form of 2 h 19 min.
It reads 11 h 52 min
